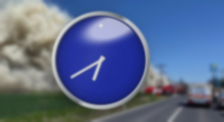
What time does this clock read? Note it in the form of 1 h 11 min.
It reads 6 h 40 min
